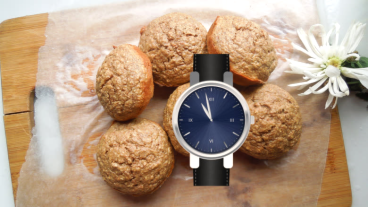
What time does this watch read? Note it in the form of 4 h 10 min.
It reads 10 h 58 min
